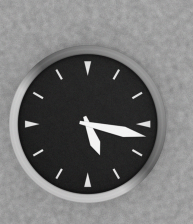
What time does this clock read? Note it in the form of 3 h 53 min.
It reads 5 h 17 min
